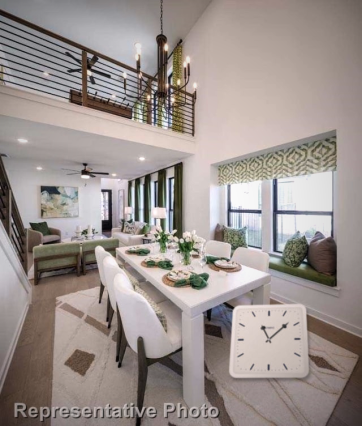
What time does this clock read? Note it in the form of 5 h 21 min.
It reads 11 h 08 min
